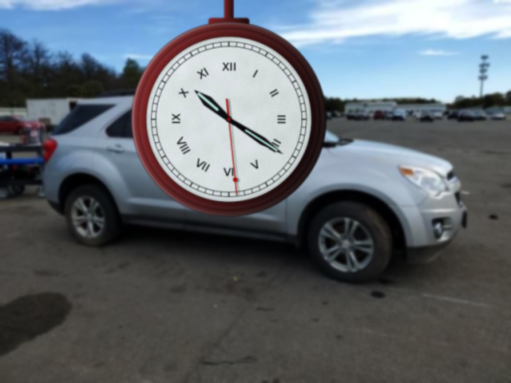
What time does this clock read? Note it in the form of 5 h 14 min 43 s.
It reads 10 h 20 min 29 s
